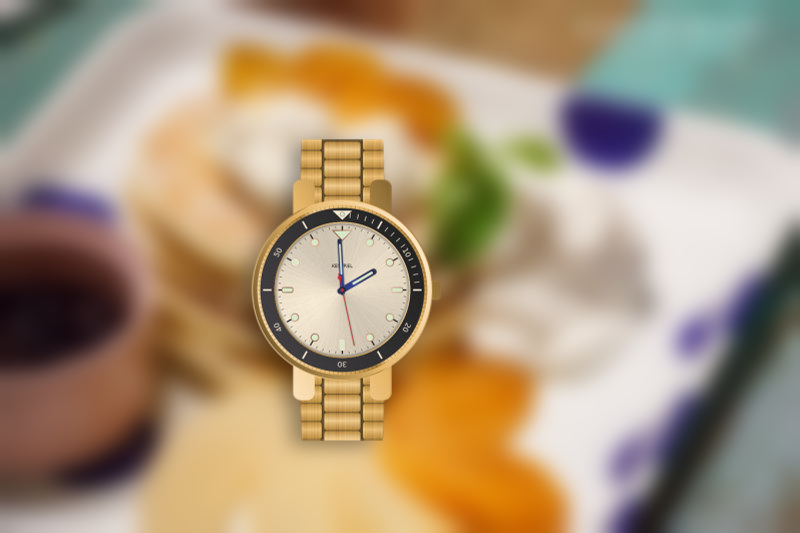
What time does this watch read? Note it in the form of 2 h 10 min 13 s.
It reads 1 h 59 min 28 s
